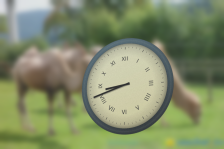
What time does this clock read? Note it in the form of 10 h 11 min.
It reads 8 h 42 min
